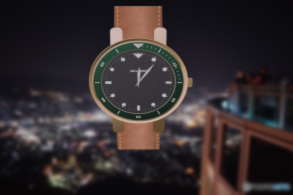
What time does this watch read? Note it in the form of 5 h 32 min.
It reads 12 h 06 min
